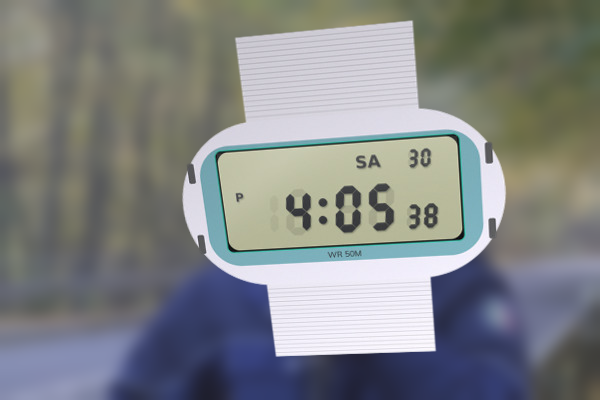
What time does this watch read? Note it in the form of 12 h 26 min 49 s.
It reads 4 h 05 min 38 s
